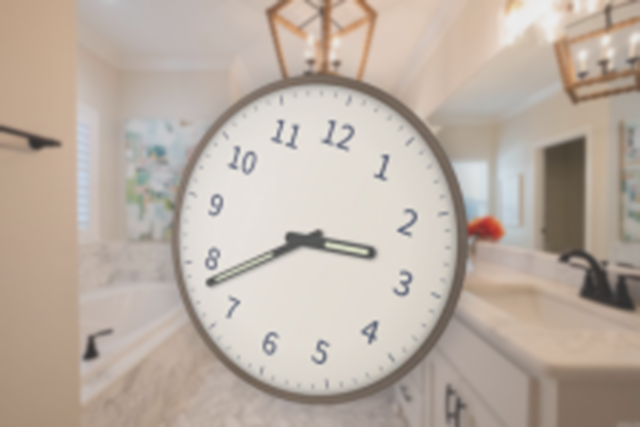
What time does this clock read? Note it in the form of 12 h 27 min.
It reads 2 h 38 min
